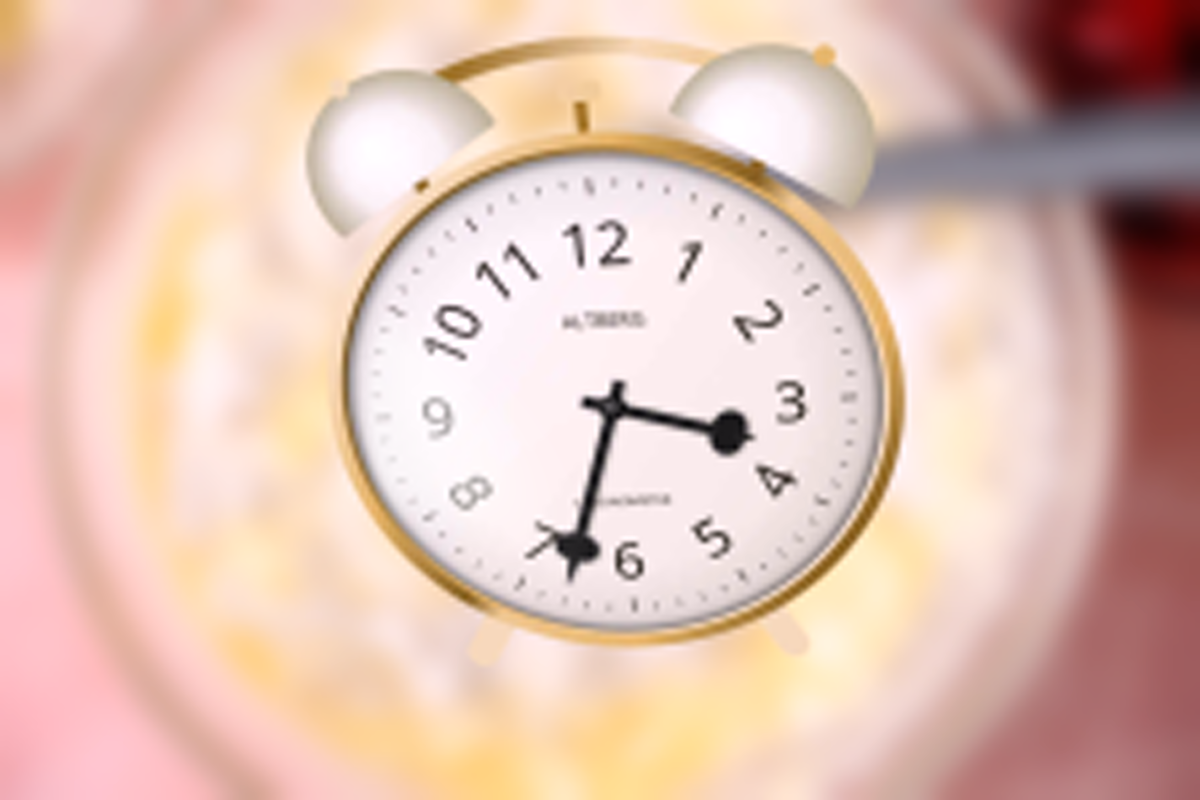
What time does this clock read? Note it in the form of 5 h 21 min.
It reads 3 h 33 min
